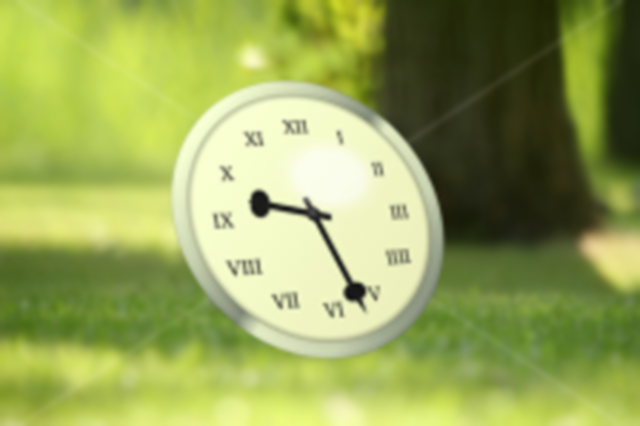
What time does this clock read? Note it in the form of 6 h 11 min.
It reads 9 h 27 min
